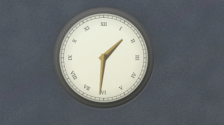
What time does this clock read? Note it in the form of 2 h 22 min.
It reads 1 h 31 min
